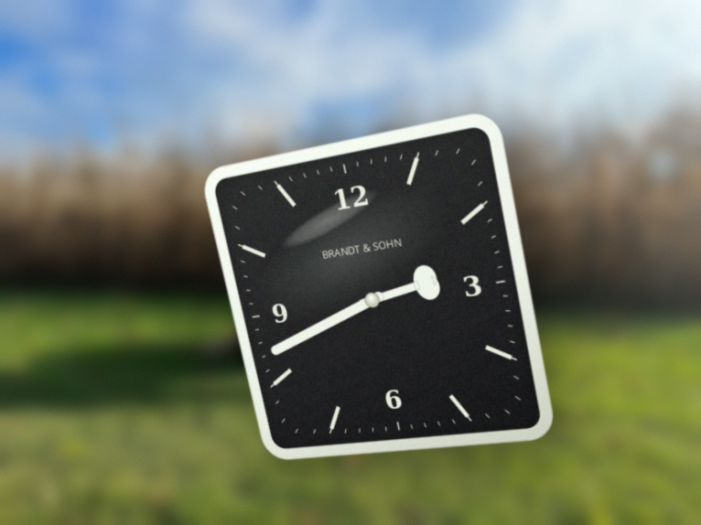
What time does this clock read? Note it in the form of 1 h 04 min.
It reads 2 h 42 min
